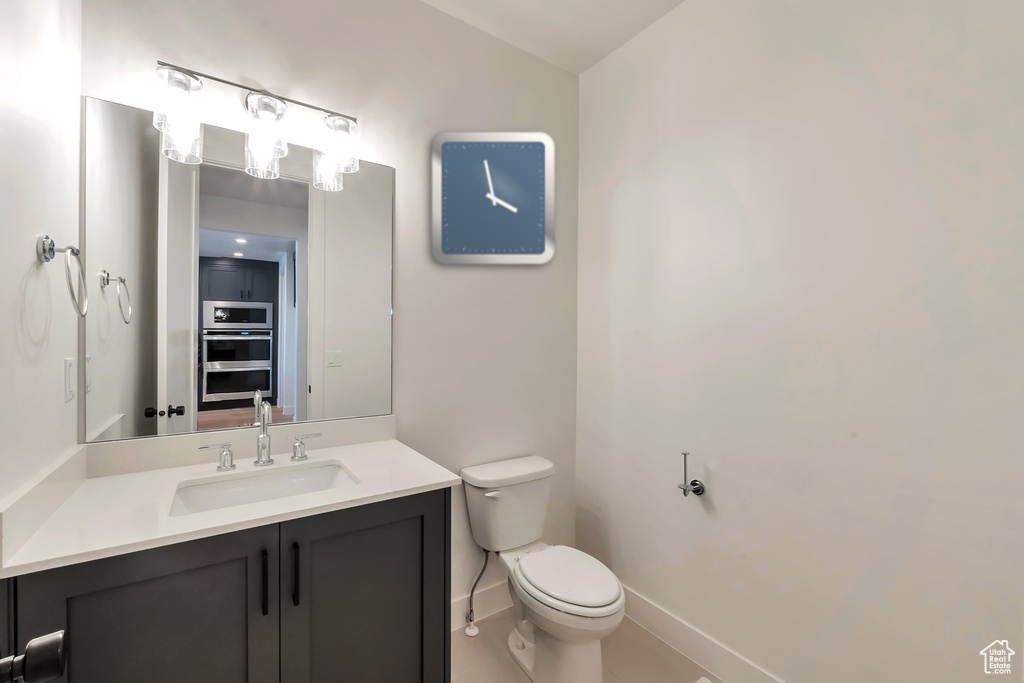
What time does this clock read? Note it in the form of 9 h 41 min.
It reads 3 h 58 min
